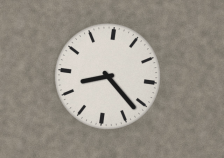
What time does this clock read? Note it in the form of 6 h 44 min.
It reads 8 h 22 min
